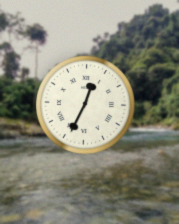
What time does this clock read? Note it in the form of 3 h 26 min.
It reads 12 h 34 min
